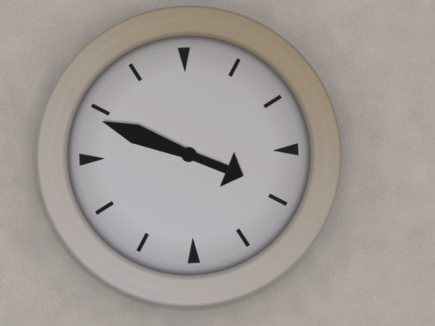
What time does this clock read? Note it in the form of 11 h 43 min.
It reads 3 h 49 min
